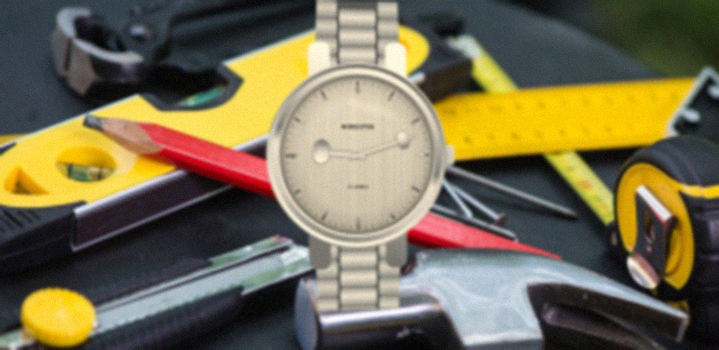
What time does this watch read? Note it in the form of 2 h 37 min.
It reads 9 h 12 min
